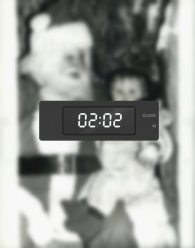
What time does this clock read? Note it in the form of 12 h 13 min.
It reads 2 h 02 min
